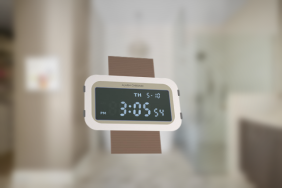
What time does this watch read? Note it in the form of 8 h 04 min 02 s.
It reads 3 h 05 min 54 s
